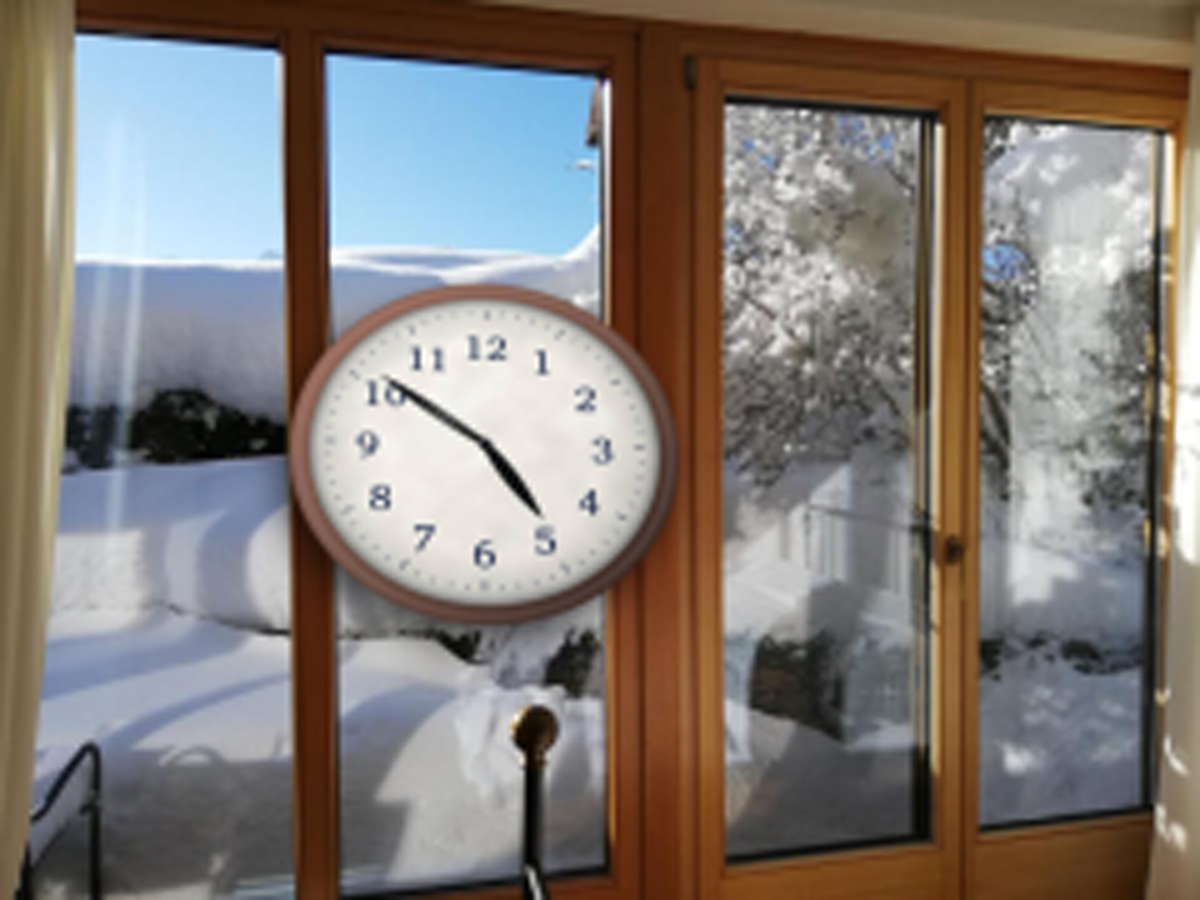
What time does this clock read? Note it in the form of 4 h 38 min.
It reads 4 h 51 min
